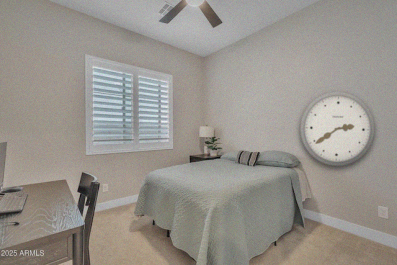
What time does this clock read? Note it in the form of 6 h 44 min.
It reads 2 h 39 min
